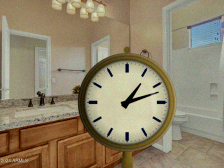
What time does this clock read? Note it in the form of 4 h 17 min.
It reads 1 h 12 min
